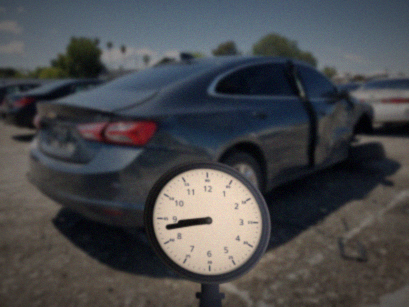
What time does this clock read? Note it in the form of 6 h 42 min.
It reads 8 h 43 min
